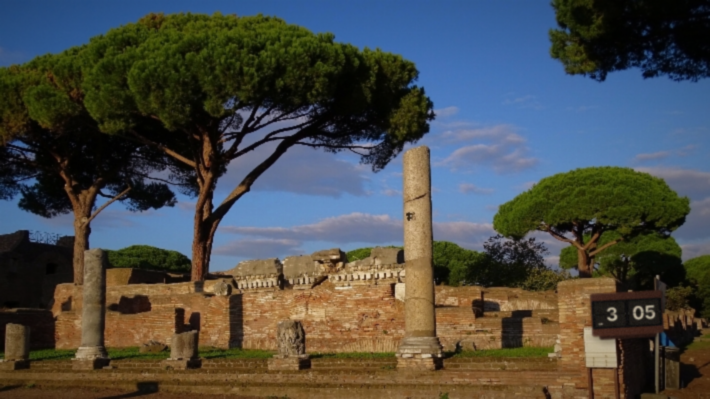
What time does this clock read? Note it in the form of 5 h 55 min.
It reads 3 h 05 min
